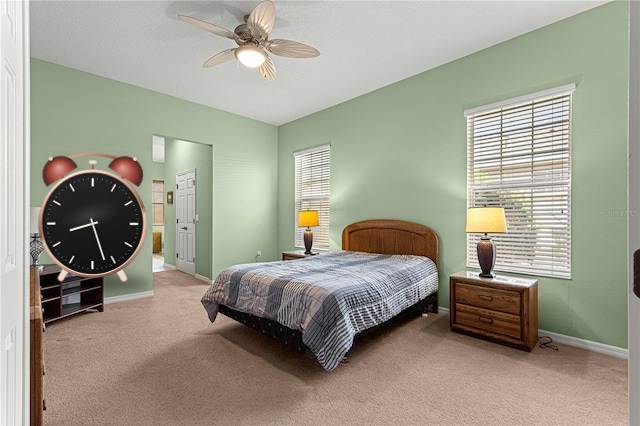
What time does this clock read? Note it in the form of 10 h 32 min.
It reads 8 h 27 min
